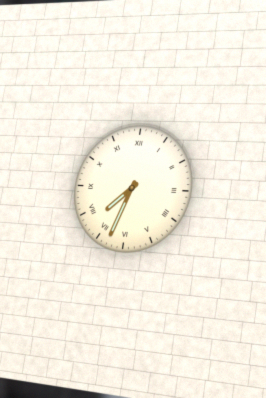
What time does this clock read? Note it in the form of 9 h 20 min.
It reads 7 h 33 min
